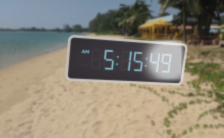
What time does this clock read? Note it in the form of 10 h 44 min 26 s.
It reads 5 h 15 min 49 s
